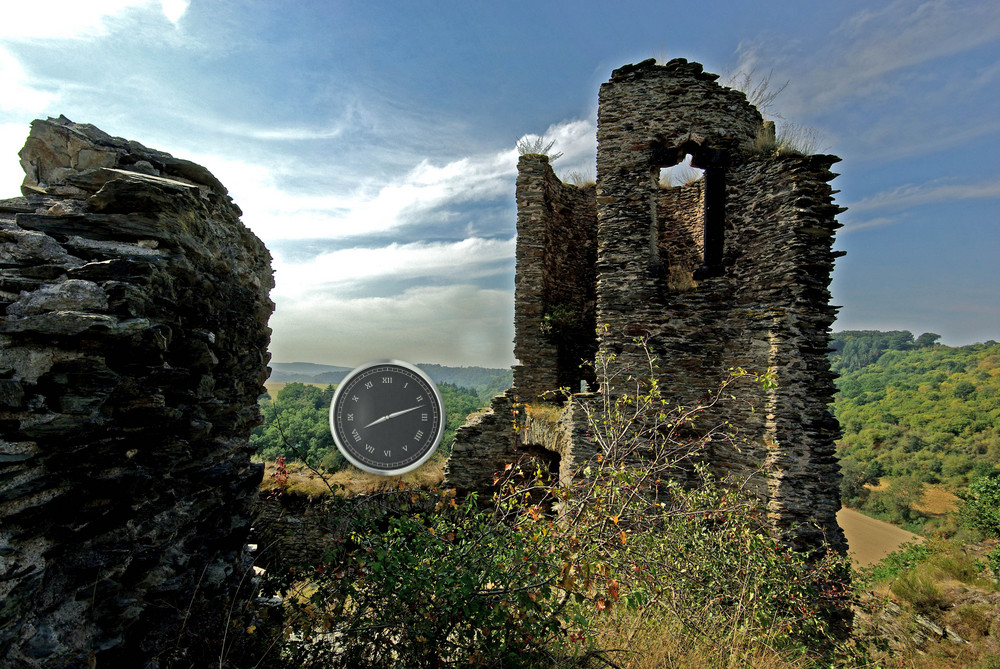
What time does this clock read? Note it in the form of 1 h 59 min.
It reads 8 h 12 min
